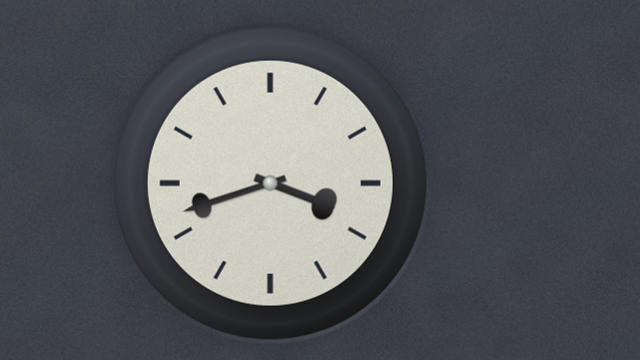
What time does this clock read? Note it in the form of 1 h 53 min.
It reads 3 h 42 min
